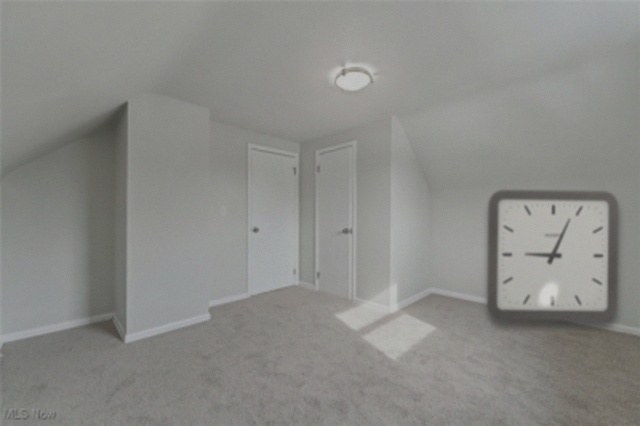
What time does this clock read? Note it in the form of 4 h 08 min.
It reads 9 h 04 min
